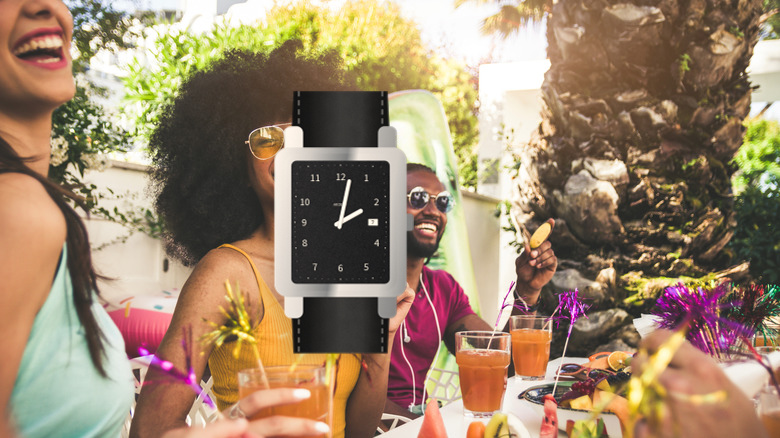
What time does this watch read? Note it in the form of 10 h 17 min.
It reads 2 h 02 min
